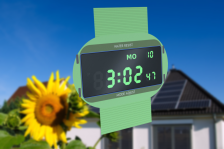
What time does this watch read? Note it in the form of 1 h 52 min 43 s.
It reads 3 h 02 min 47 s
